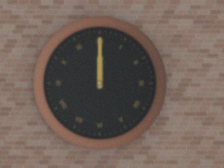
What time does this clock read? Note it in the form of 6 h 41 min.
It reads 12 h 00 min
